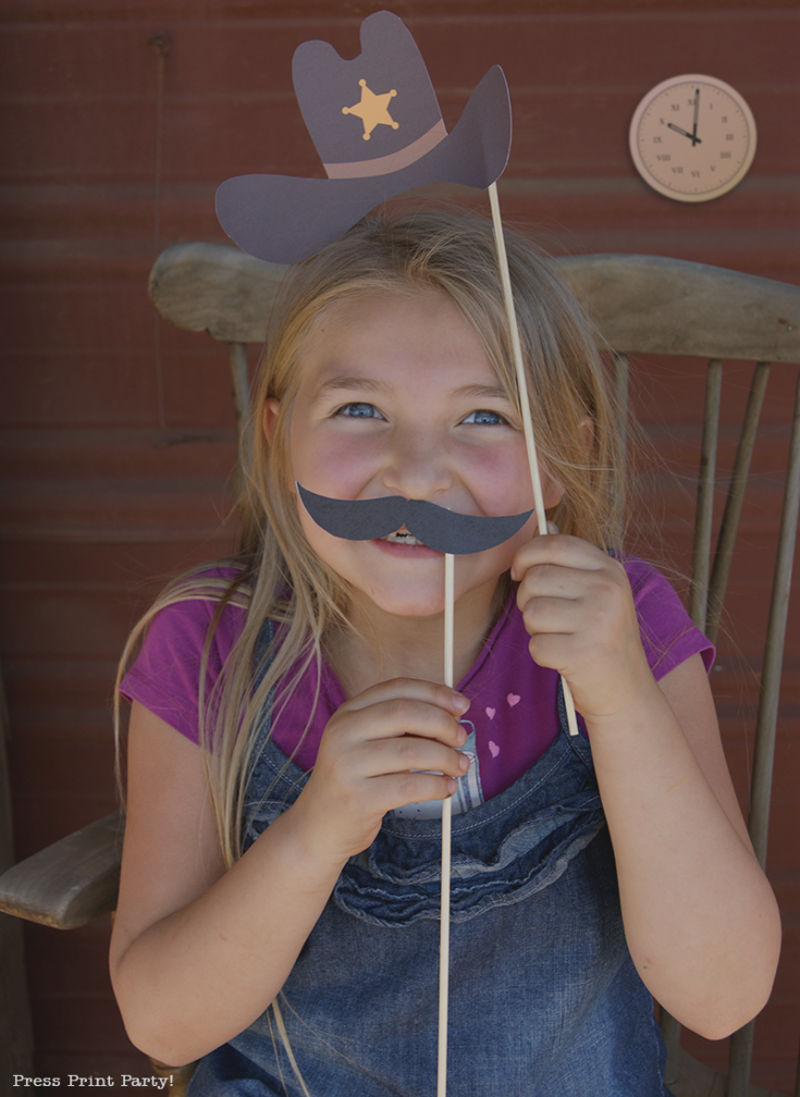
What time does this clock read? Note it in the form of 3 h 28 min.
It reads 10 h 01 min
